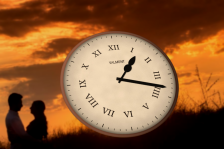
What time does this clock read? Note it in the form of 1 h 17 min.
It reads 1 h 18 min
